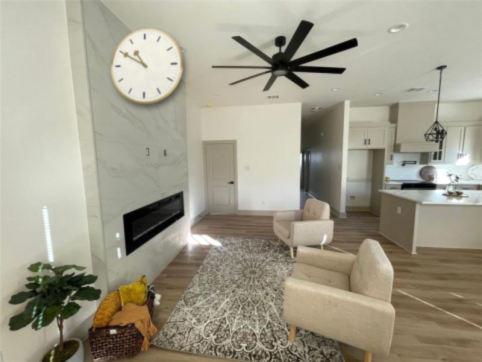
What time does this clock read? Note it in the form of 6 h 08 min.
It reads 10 h 50 min
